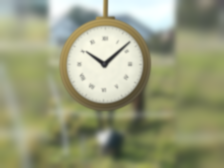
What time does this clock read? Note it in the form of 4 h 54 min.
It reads 10 h 08 min
